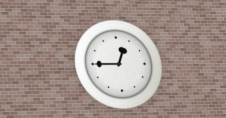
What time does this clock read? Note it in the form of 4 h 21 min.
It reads 12 h 45 min
